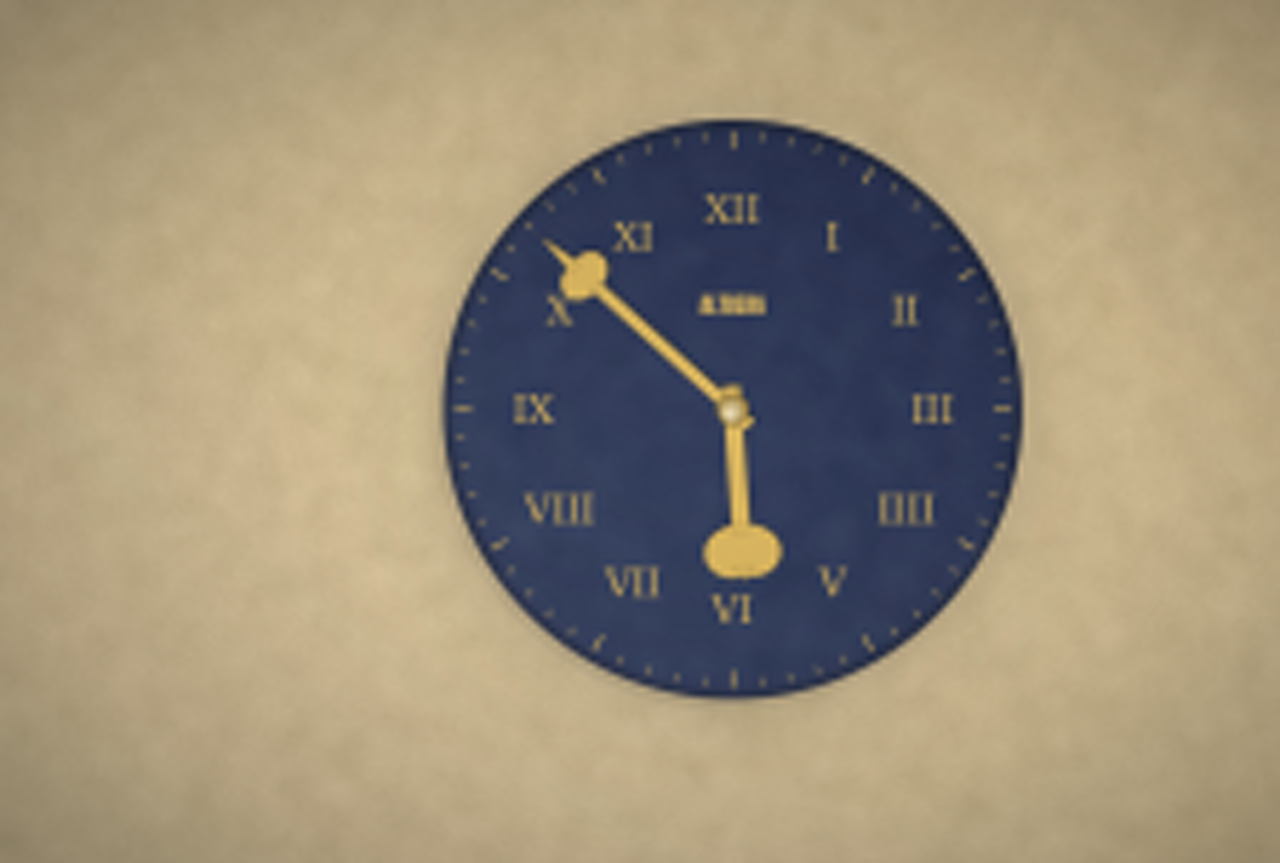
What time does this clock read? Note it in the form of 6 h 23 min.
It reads 5 h 52 min
